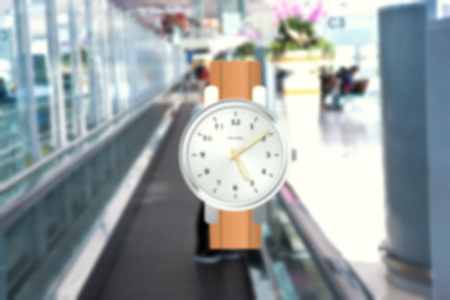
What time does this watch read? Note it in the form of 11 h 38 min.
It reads 5 h 09 min
